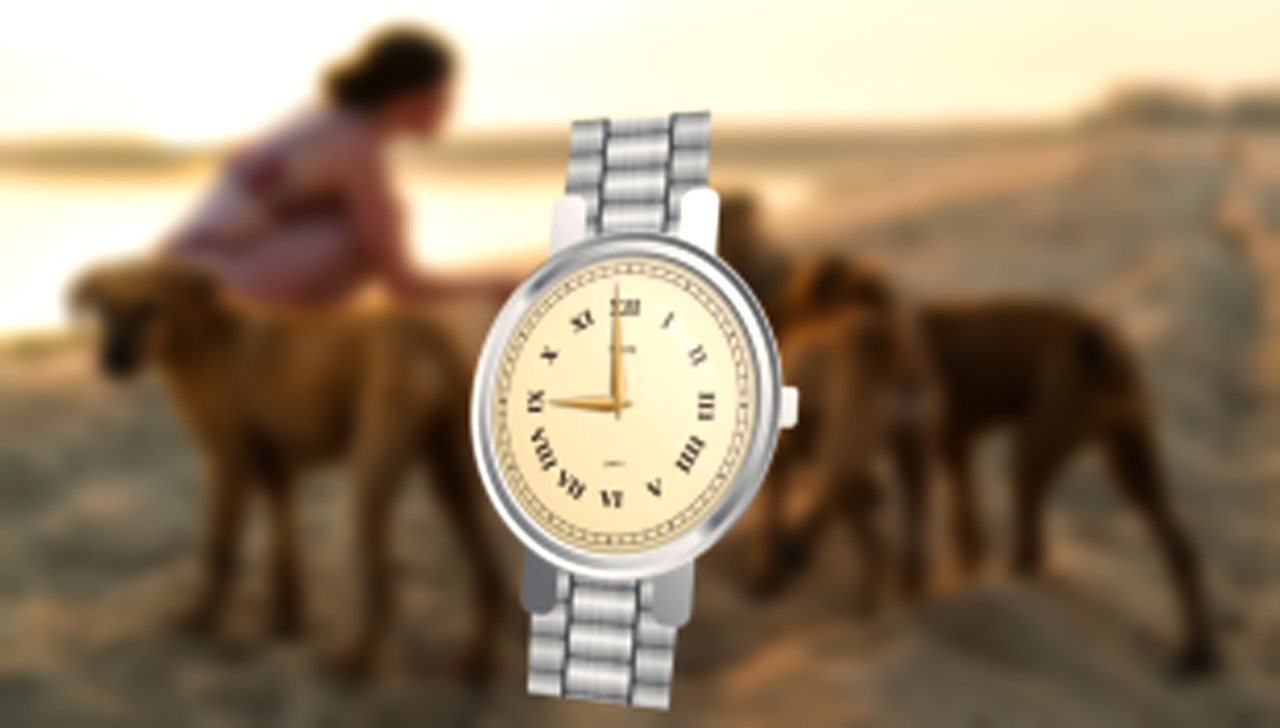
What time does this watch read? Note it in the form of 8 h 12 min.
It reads 8 h 59 min
